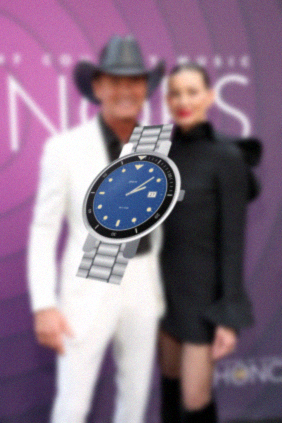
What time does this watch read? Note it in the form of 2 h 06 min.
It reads 2 h 08 min
